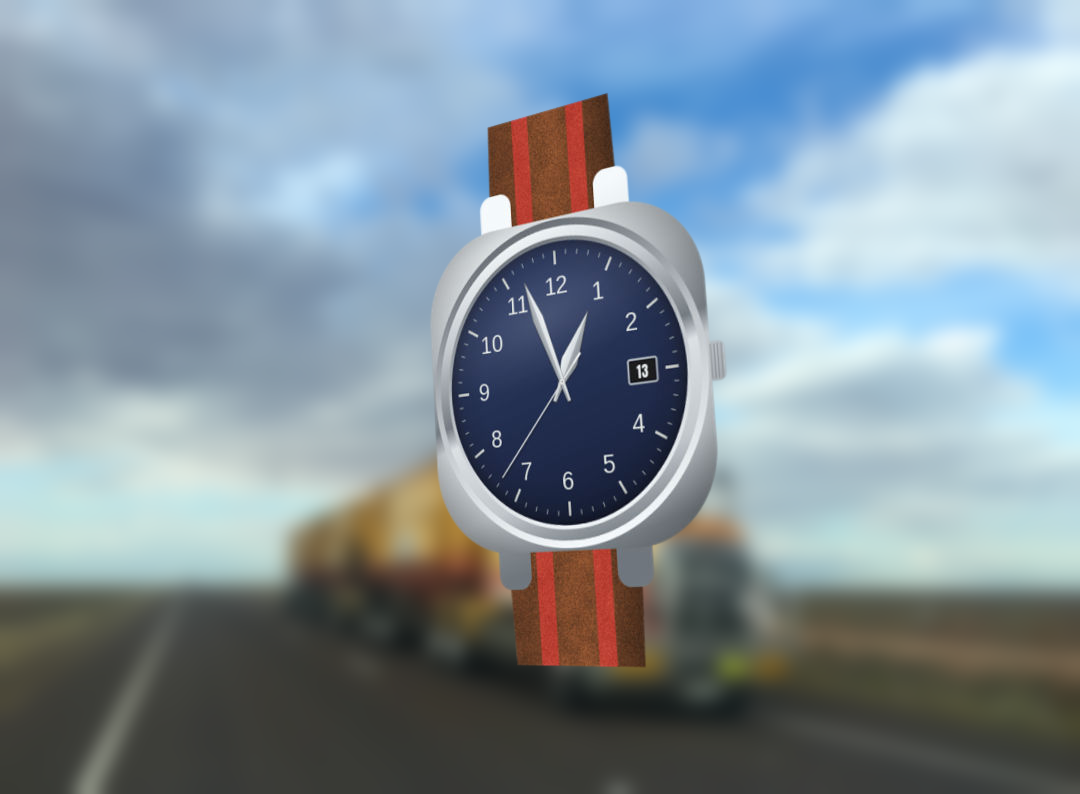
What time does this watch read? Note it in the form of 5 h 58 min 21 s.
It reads 12 h 56 min 37 s
